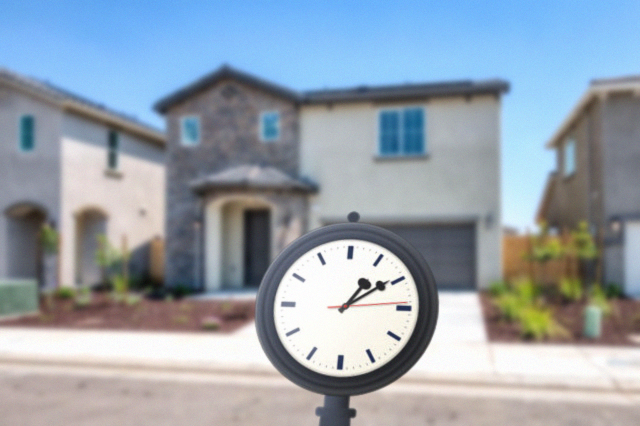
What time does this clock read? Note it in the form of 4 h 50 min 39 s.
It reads 1 h 09 min 14 s
